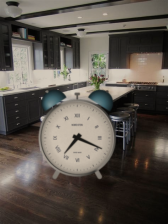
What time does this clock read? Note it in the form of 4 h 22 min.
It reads 7 h 19 min
